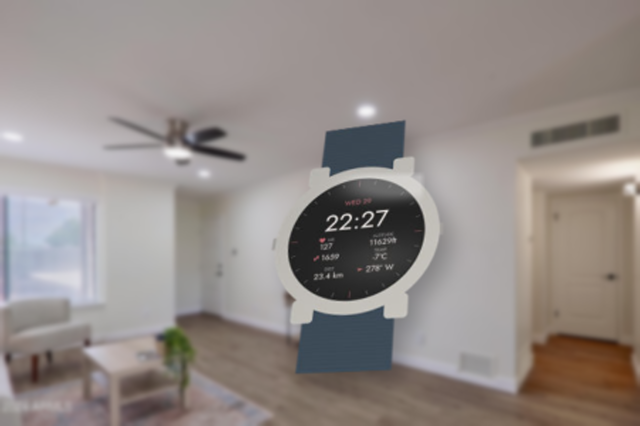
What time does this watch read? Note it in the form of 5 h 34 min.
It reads 22 h 27 min
